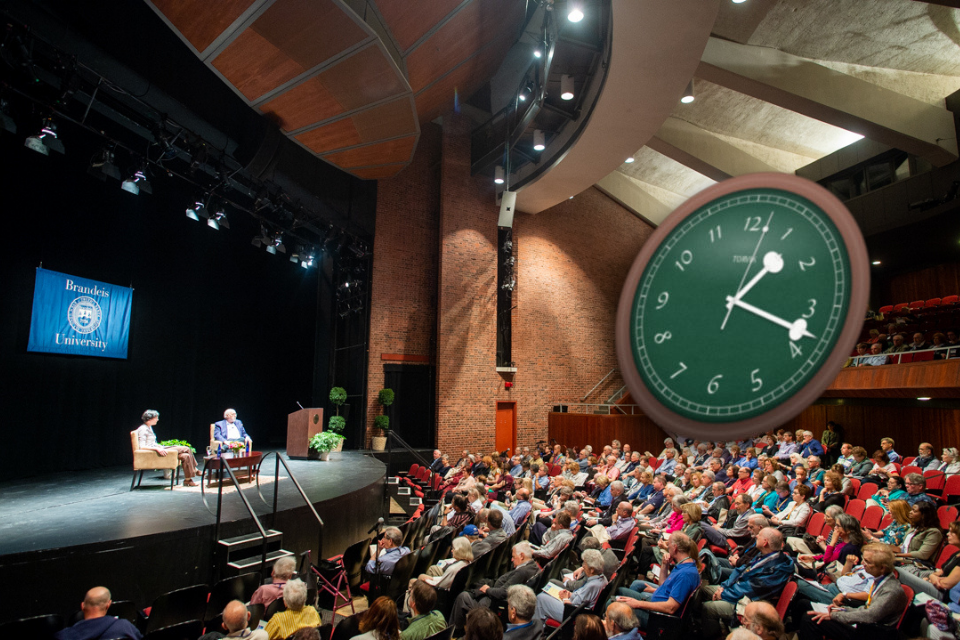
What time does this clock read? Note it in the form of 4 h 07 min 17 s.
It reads 1 h 18 min 02 s
